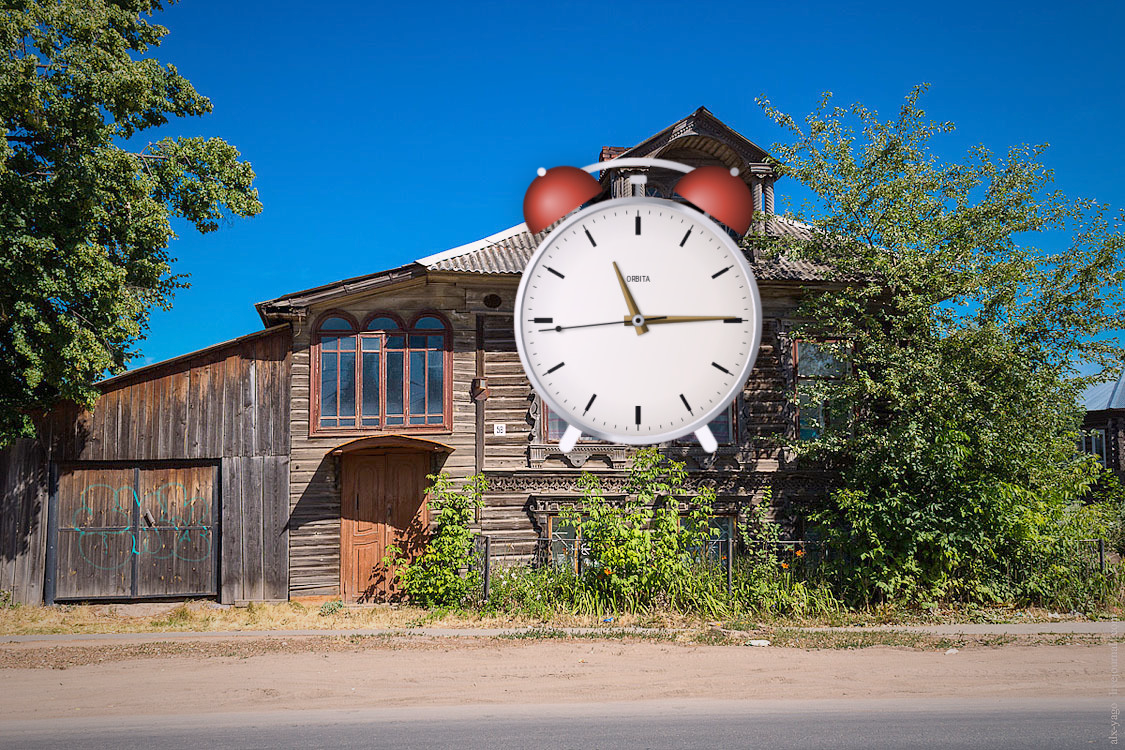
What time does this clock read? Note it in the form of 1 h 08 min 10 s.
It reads 11 h 14 min 44 s
